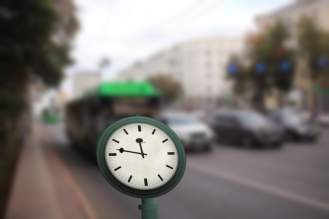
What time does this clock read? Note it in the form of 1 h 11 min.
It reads 11 h 47 min
